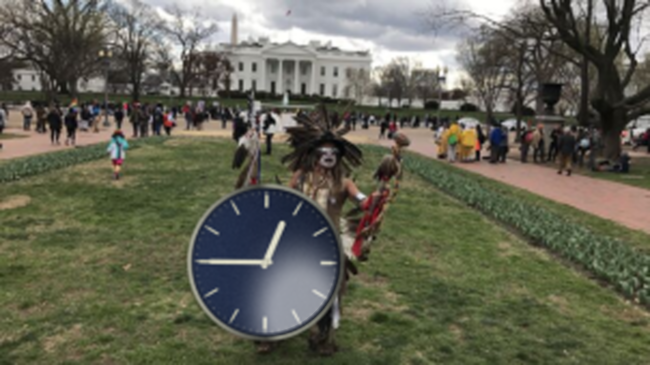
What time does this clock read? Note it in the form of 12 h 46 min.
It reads 12 h 45 min
